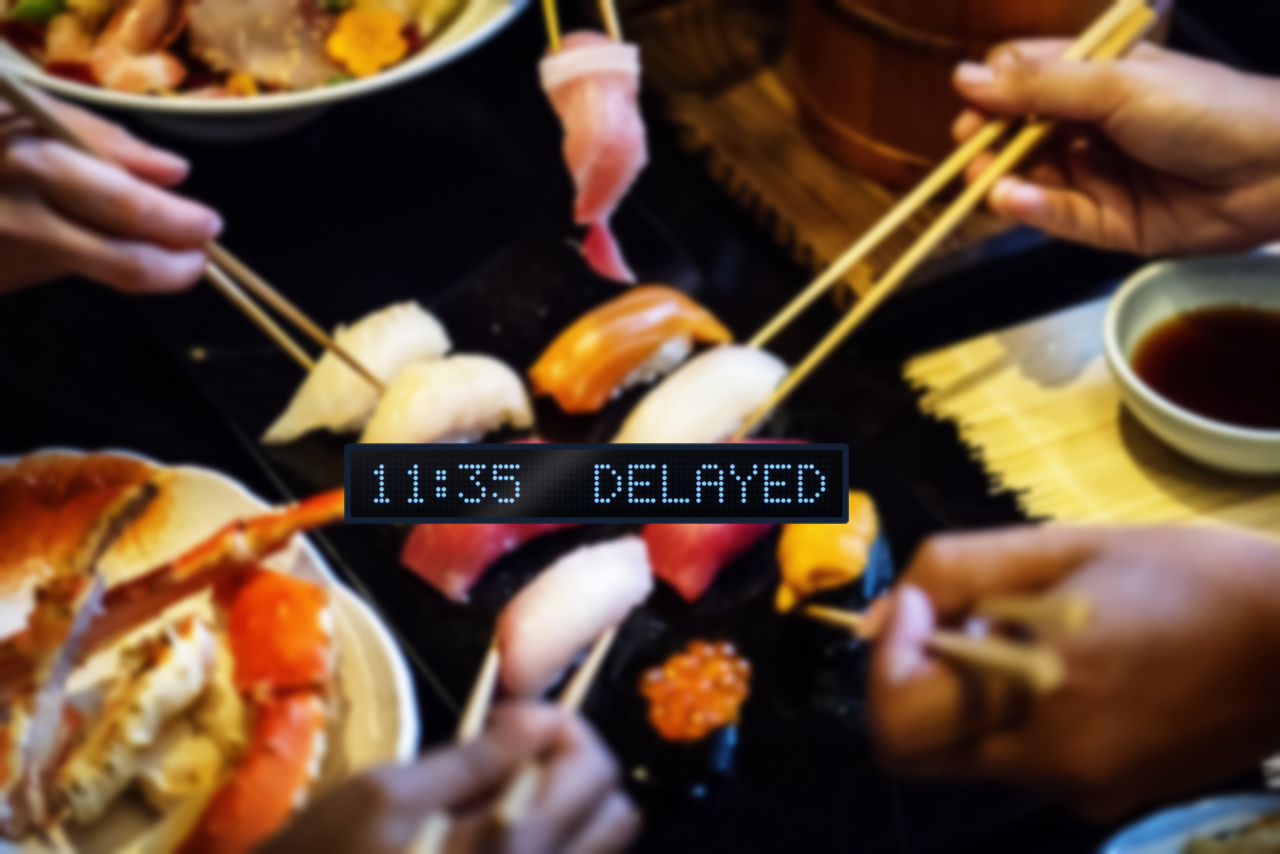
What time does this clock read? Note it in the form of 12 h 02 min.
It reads 11 h 35 min
